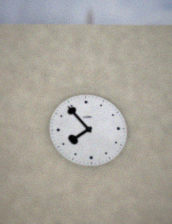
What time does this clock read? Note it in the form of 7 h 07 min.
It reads 7 h 54 min
